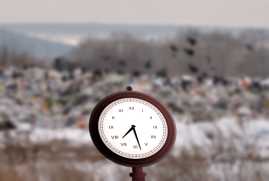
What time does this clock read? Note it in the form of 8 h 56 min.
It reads 7 h 28 min
